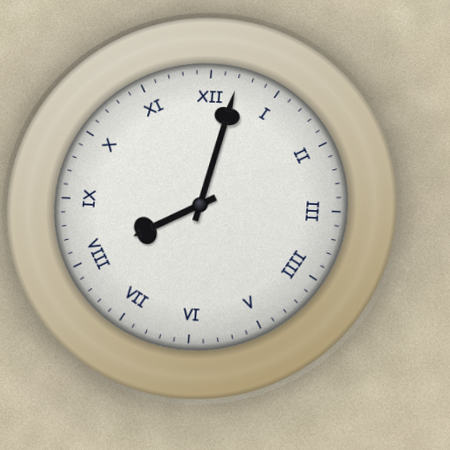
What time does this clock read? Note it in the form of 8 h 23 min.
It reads 8 h 02 min
